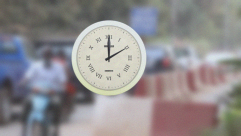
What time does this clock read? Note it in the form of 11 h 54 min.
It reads 2 h 00 min
